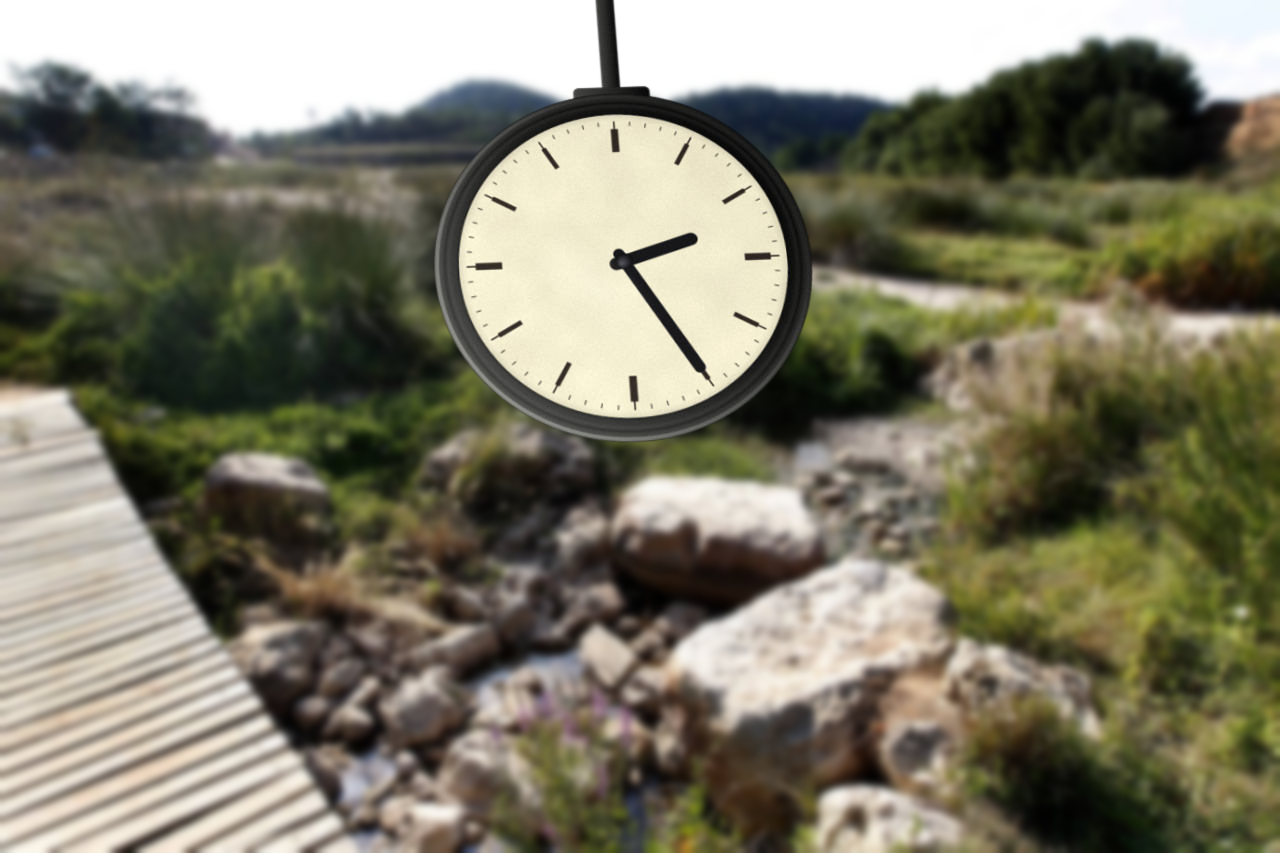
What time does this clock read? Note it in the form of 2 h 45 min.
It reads 2 h 25 min
